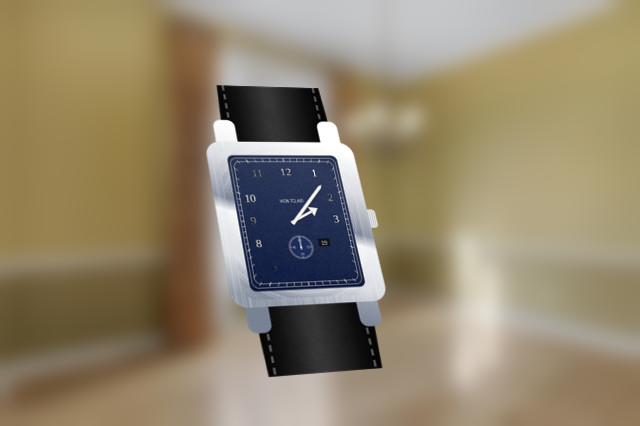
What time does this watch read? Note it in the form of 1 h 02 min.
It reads 2 h 07 min
